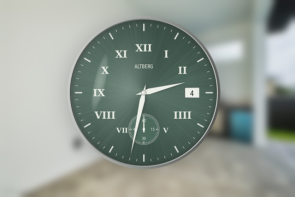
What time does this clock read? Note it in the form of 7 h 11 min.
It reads 2 h 32 min
